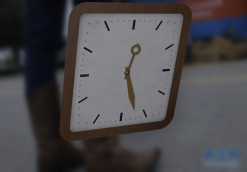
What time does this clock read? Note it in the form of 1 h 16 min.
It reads 12 h 27 min
